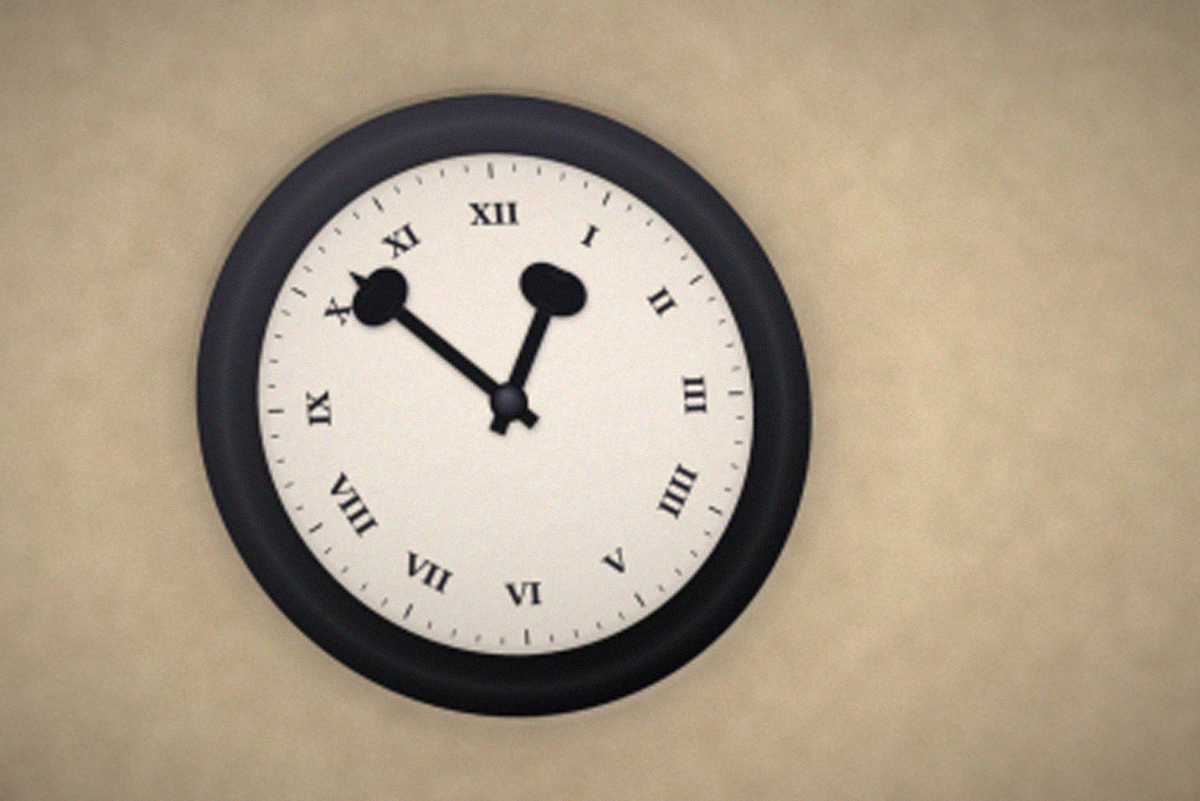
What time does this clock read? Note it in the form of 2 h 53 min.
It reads 12 h 52 min
